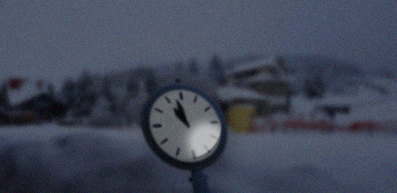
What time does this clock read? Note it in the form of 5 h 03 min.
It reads 10 h 58 min
